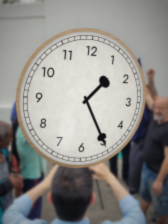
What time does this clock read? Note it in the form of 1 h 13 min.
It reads 1 h 25 min
